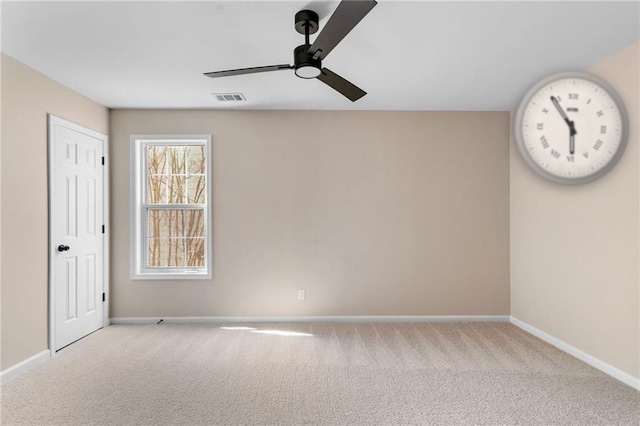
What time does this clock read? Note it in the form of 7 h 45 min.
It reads 5 h 54 min
